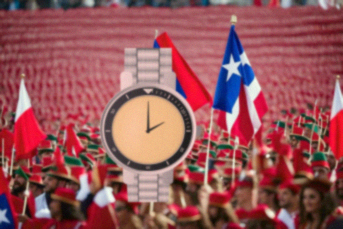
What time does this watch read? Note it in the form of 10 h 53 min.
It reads 2 h 00 min
